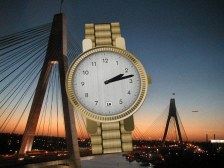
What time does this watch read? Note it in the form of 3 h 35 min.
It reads 2 h 13 min
